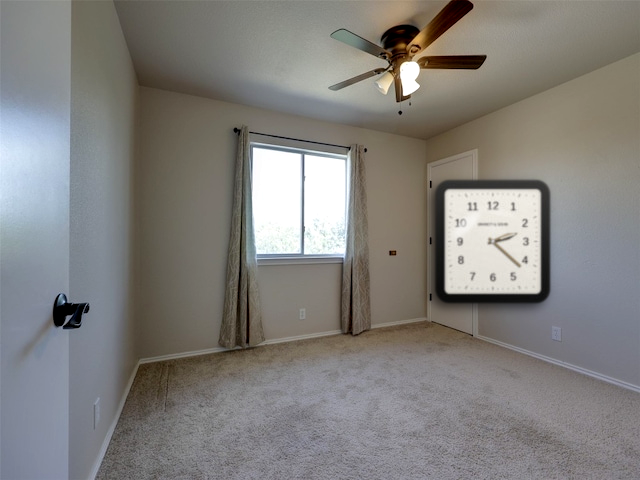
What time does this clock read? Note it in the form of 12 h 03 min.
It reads 2 h 22 min
